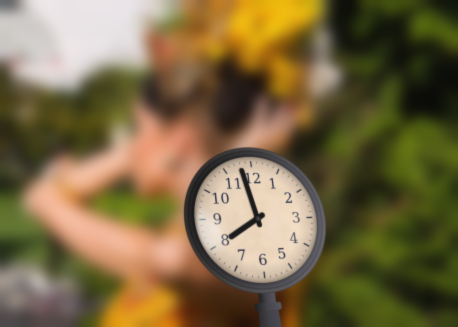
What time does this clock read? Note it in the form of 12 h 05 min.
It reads 7 h 58 min
